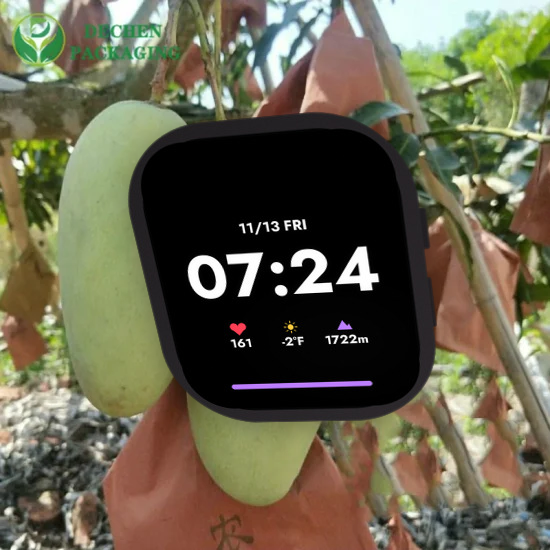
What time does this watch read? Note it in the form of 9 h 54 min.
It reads 7 h 24 min
